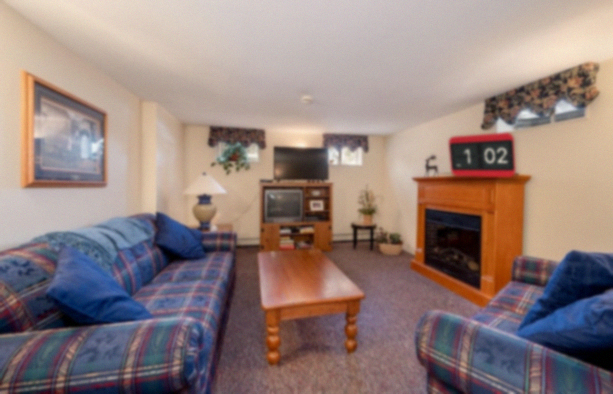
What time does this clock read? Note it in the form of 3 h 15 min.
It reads 1 h 02 min
